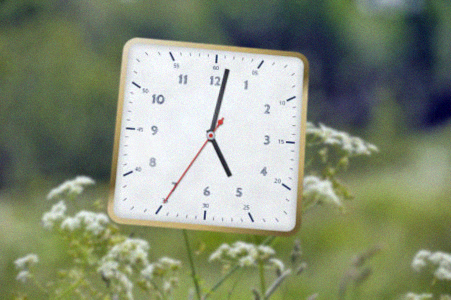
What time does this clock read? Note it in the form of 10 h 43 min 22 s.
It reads 5 h 01 min 35 s
